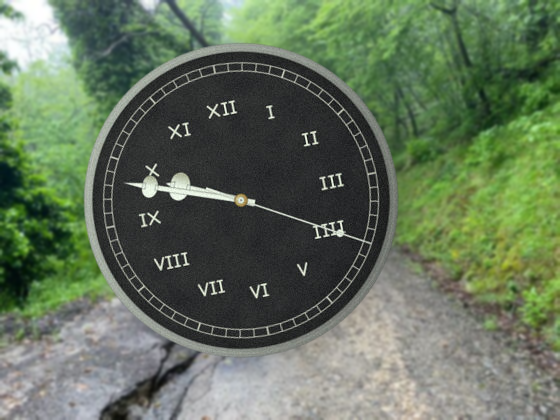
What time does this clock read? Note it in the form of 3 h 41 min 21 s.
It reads 9 h 48 min 20 s
